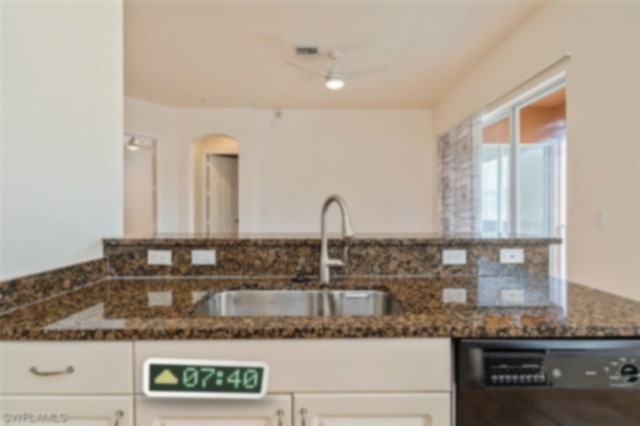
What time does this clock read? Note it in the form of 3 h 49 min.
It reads 7 h 40 min
